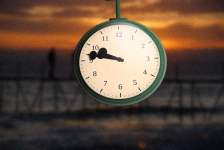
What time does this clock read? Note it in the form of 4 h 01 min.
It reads 9 h 47 min
